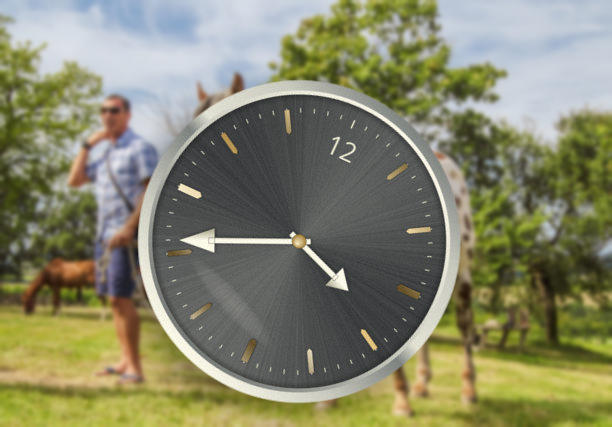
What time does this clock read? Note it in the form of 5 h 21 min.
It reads 3 h 41 min
